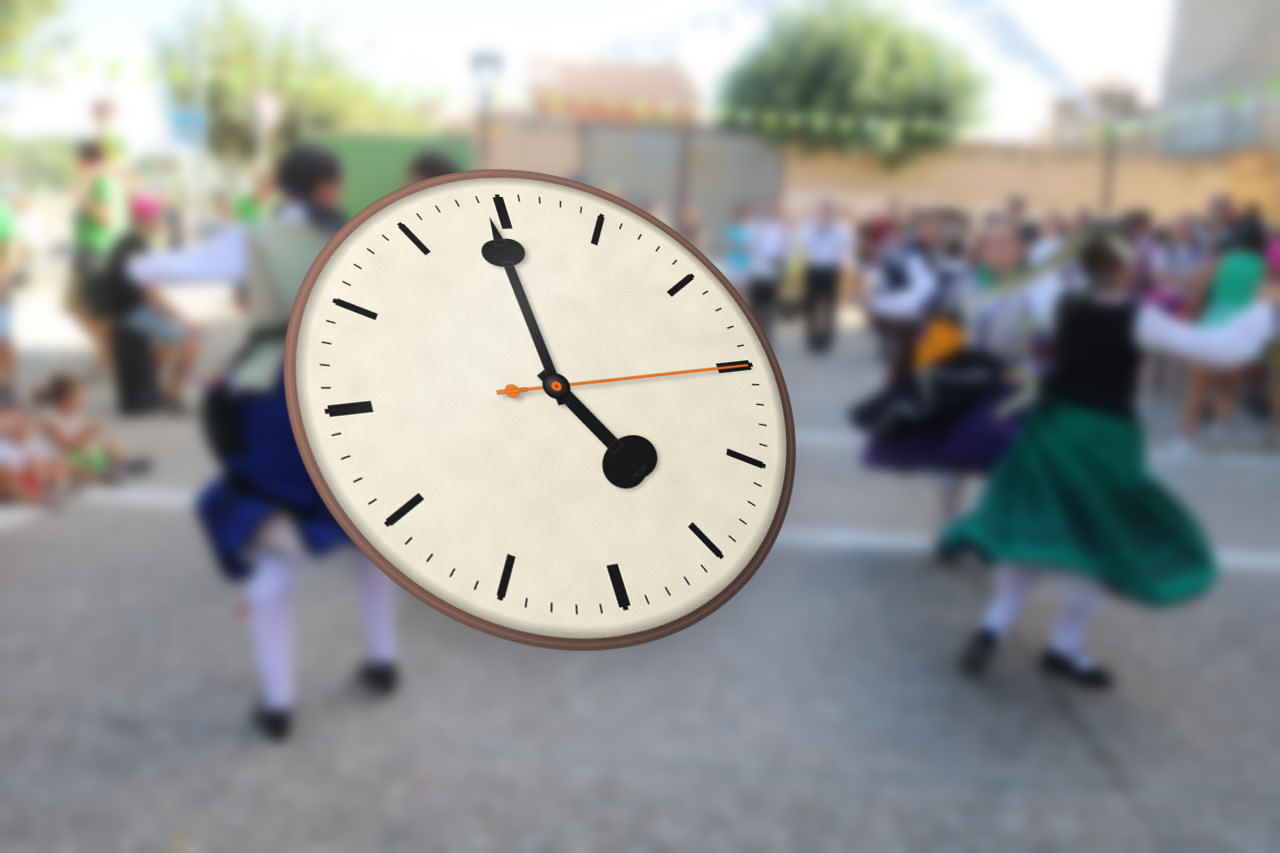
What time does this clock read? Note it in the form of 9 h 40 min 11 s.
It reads 4 h 59 min 15 s
